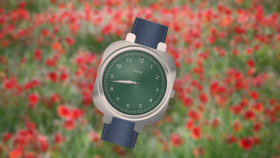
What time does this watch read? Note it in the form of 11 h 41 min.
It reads 8 h 43 min
